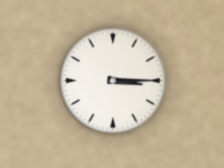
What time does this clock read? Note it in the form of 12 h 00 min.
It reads 3 h 15 min
